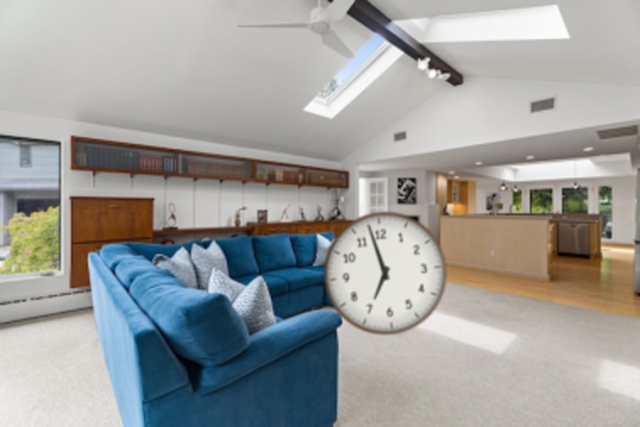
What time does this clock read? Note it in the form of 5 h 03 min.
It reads 6 h 58 min
